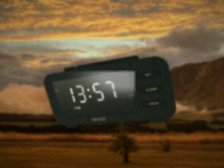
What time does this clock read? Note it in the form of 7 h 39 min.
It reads 13 h 57 min
